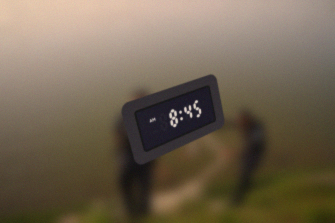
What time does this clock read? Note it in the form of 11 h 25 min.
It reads 8 h 45 min
